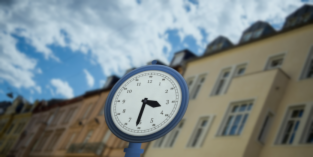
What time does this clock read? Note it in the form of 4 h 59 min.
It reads 3 h 31 min
